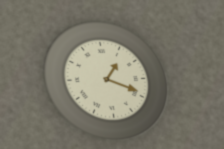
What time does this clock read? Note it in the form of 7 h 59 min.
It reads 1 h 19 min
